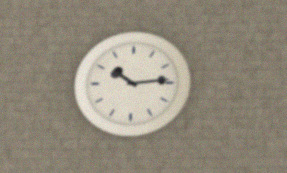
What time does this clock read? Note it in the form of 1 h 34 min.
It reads 10 h 14 min
